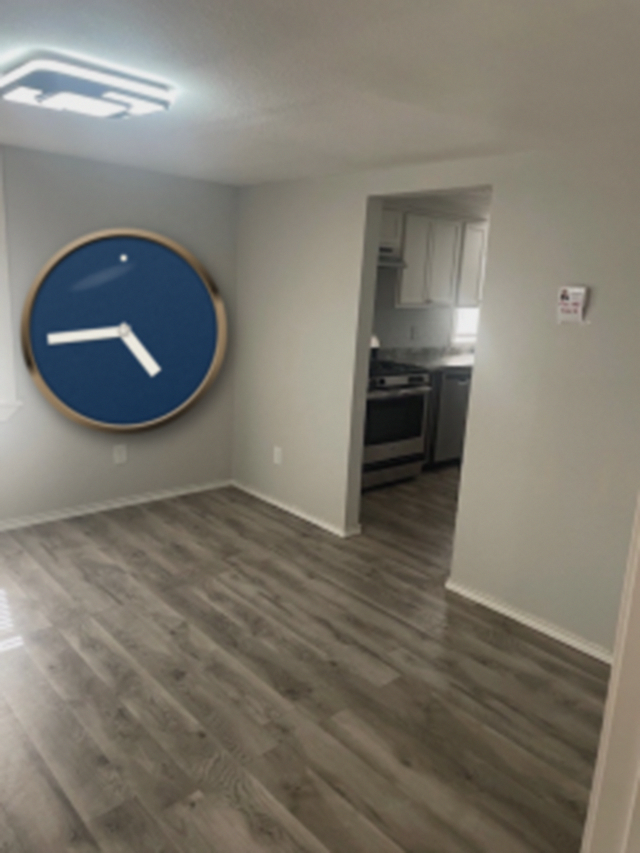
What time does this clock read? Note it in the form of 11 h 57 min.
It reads 4 h 44 min
